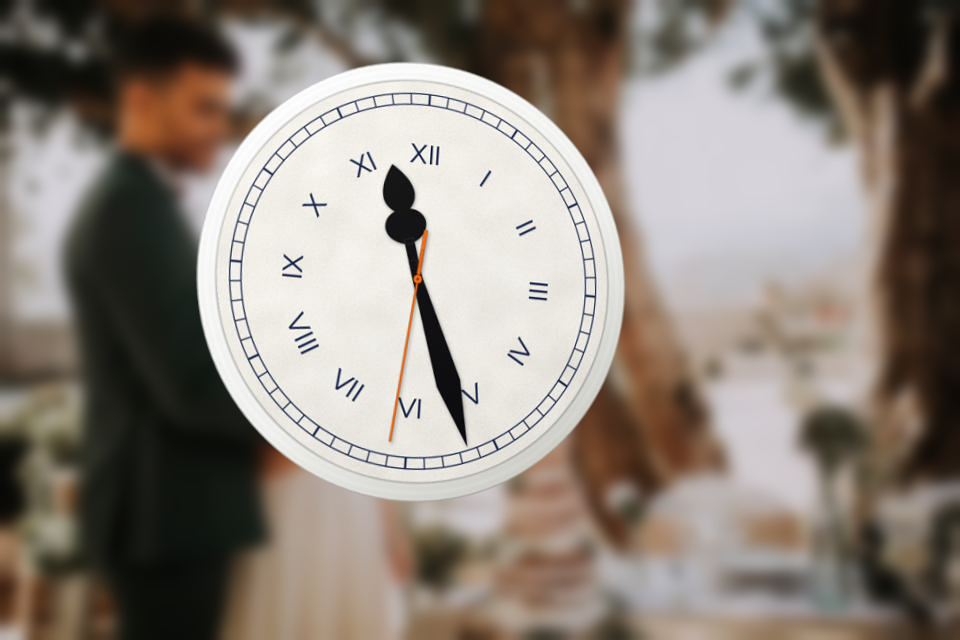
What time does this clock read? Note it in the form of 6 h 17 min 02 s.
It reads 11 h 26 min 31 s
